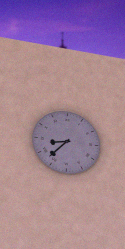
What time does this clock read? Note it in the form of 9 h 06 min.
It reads 8 h 37 min
